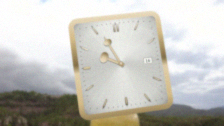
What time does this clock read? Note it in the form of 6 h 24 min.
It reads 9 h 56 min
